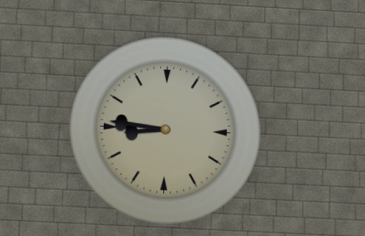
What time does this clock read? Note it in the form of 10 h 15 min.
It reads 8 h 46 min
